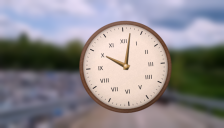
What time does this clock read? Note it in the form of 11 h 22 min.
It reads 10 h 02 min
